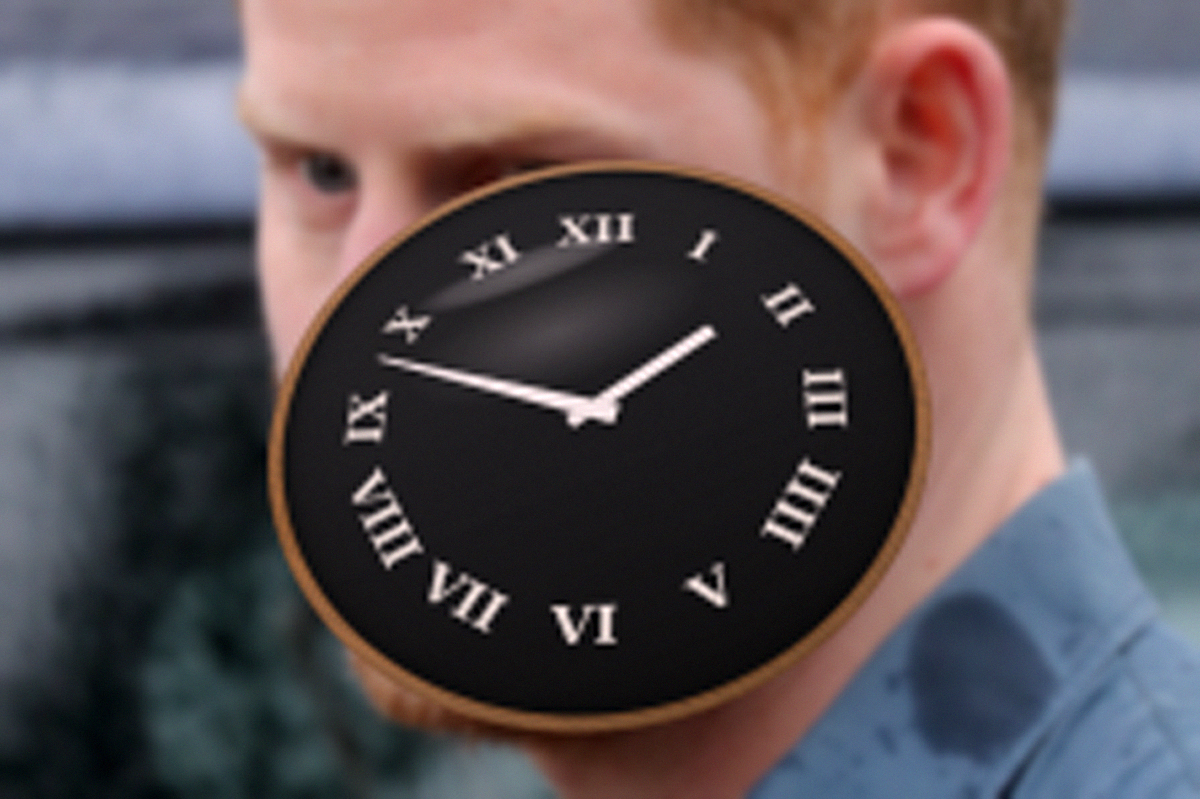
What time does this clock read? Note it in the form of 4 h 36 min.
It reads 1 h 48 min
